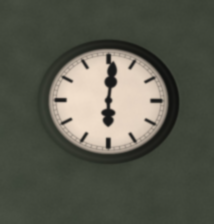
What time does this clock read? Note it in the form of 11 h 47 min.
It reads 6 h 01 min
